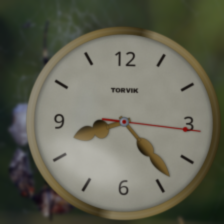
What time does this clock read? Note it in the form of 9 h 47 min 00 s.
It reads 8 h 23 min 16 s
